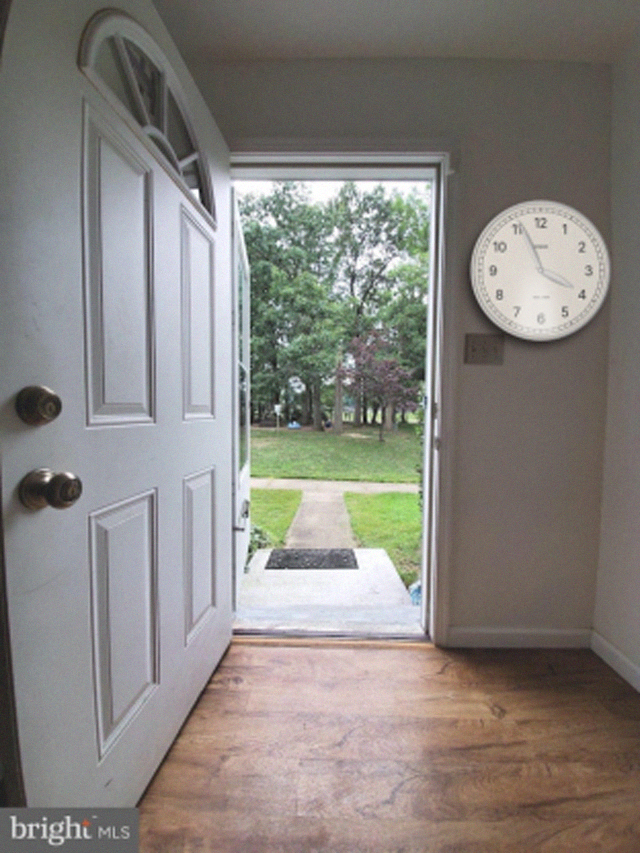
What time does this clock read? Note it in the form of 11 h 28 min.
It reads 3 h 56 min
